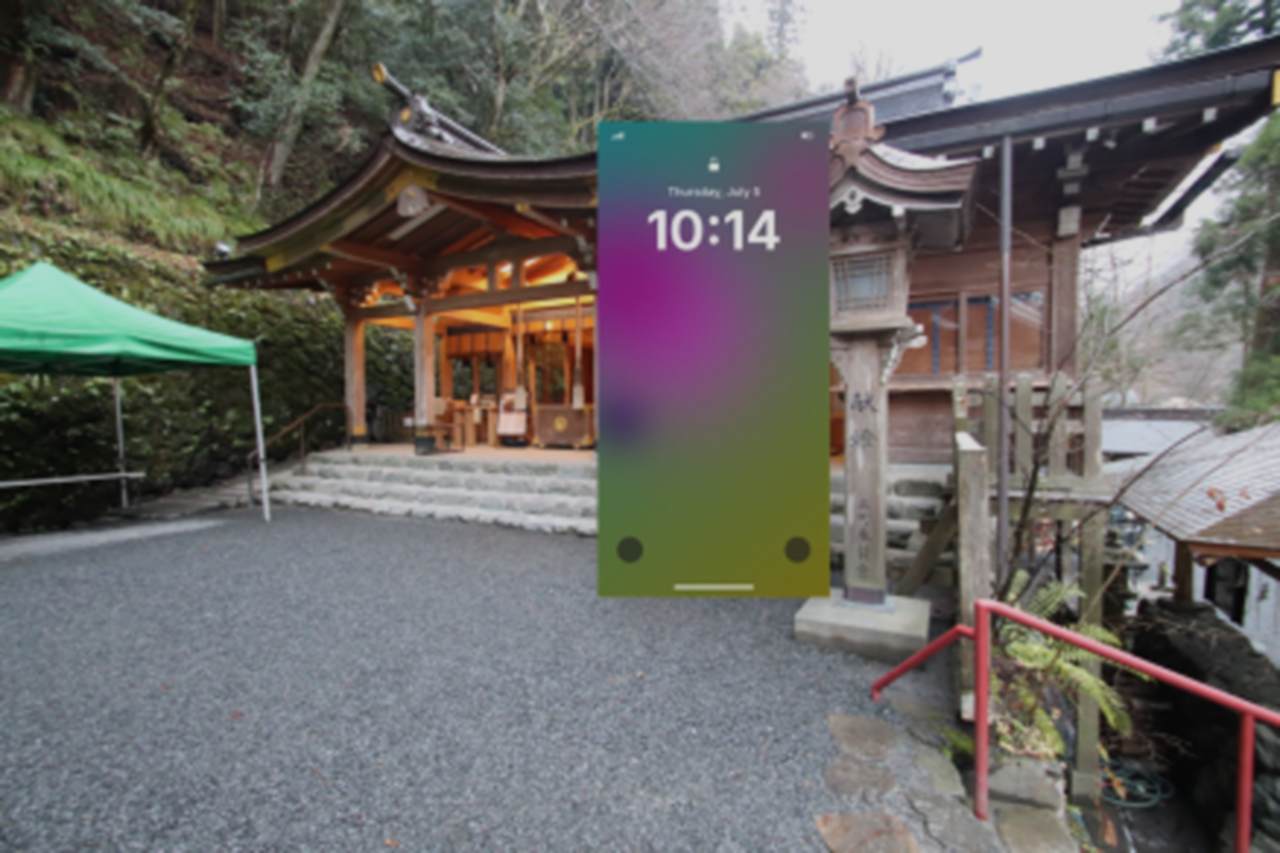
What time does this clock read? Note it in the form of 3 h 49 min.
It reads 10 h 14 min
